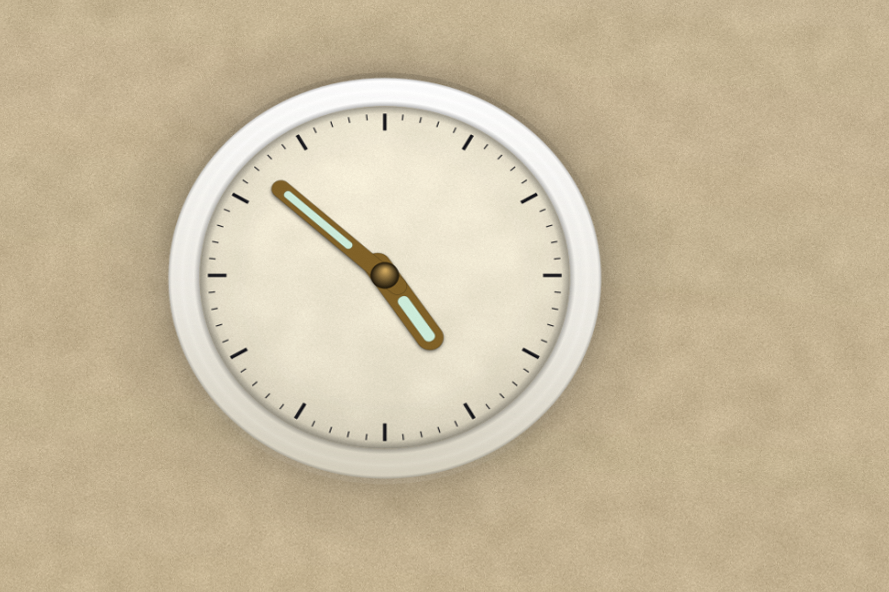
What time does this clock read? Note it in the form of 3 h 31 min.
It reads 4 h 52 min
